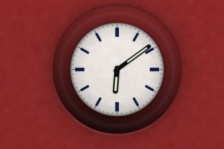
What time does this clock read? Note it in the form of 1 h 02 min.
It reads 6 h 09 min
